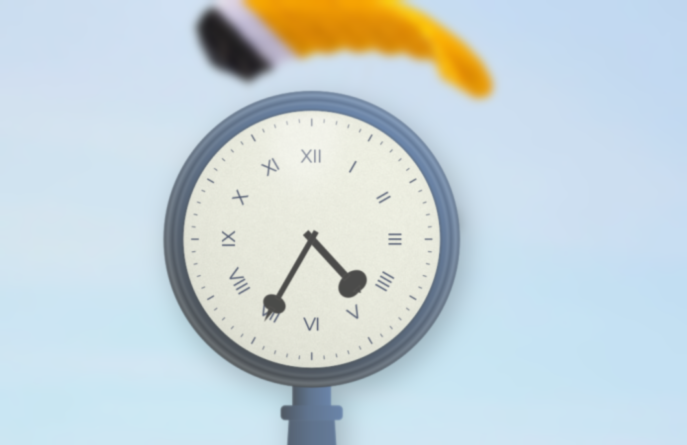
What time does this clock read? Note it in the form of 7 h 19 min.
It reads 4 h 35 min
